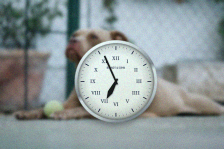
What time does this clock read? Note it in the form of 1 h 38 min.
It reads 6 h 56 min
